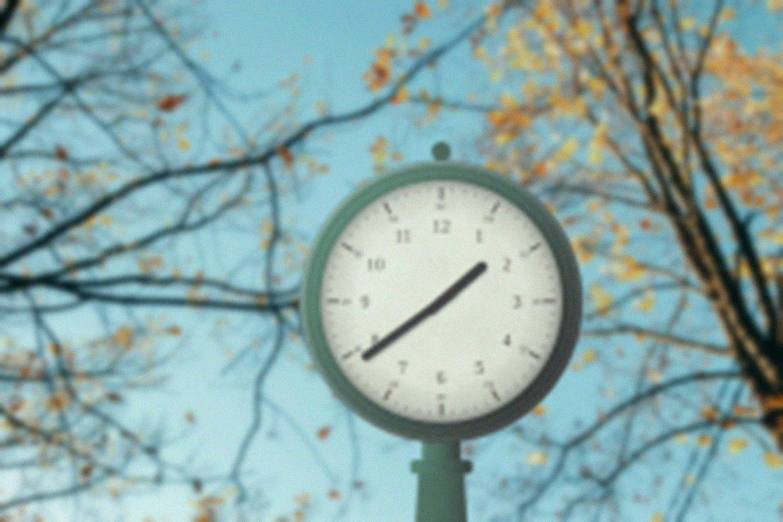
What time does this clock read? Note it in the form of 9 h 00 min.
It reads 1 h 39 min
